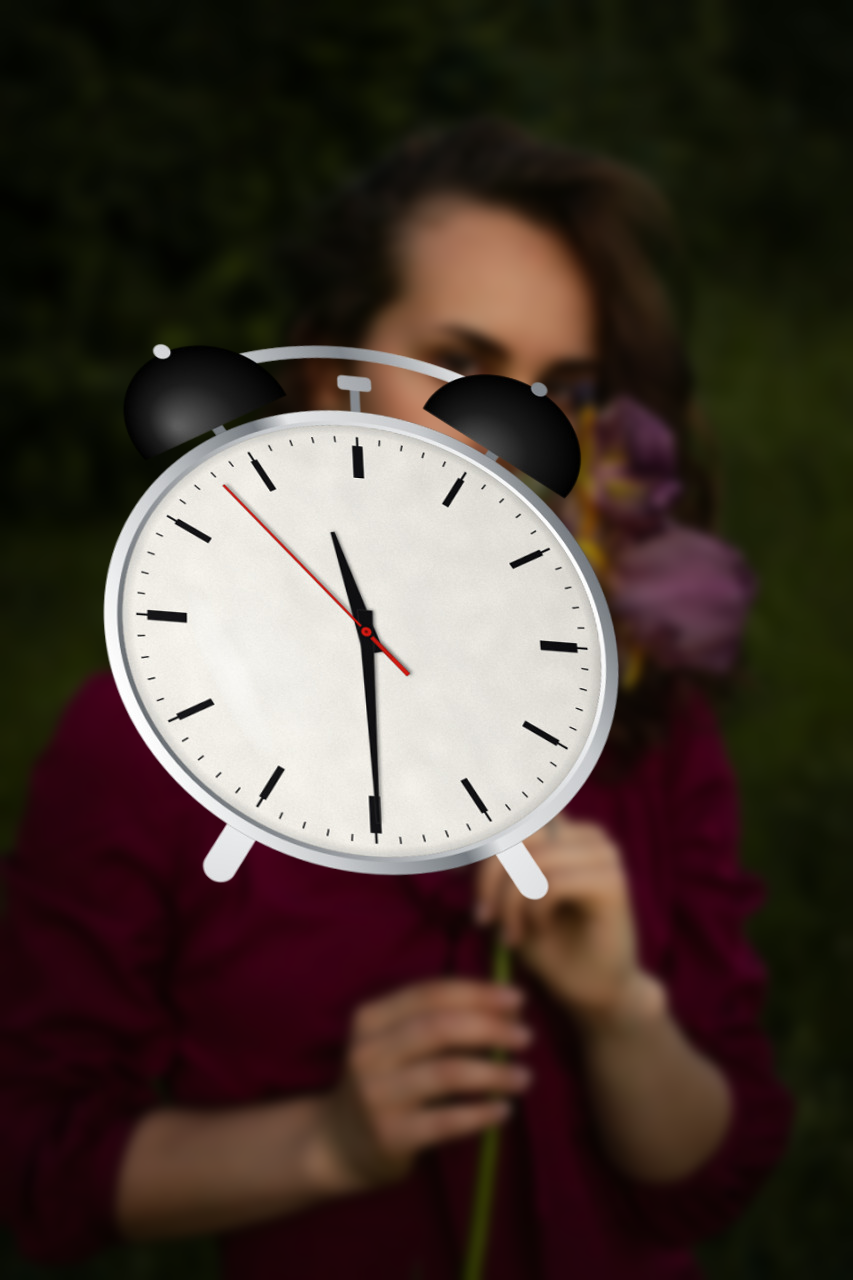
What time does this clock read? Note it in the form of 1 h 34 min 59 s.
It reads 11 h 29 min 53 s
